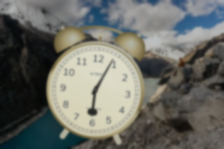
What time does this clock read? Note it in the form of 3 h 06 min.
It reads 6 h 04 min
